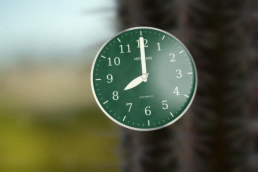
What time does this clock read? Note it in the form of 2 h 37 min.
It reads 8 h 00 min
